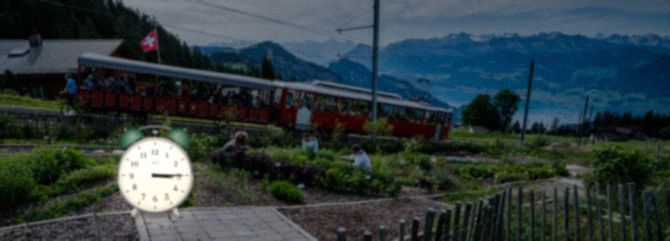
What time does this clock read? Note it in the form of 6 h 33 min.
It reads 3 h 15 min
